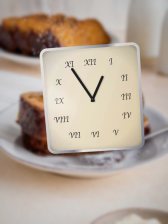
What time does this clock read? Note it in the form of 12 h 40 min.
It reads 12 h 55 min
